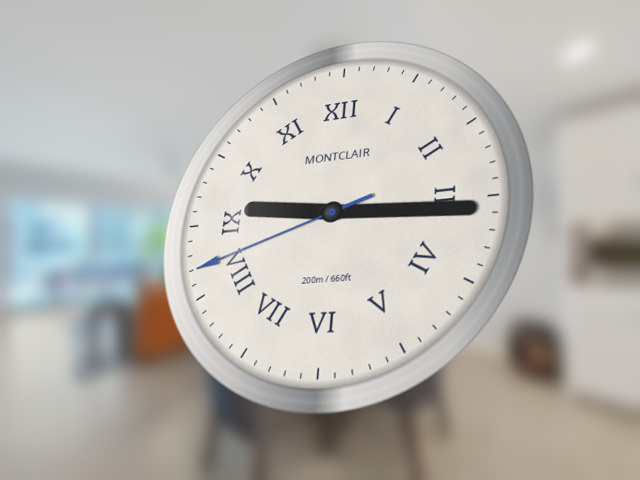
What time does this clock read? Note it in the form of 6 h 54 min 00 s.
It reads 9 h 15 min 42 s
